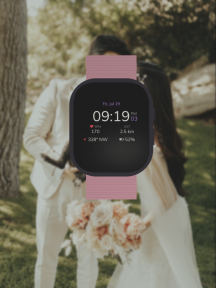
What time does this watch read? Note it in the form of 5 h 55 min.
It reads 9 h 19 min
